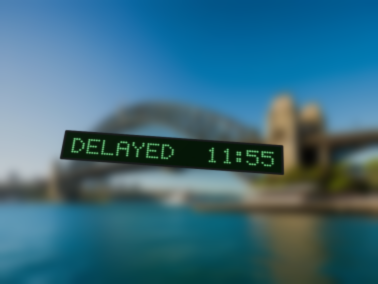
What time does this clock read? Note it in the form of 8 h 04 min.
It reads 11 h 55 min
